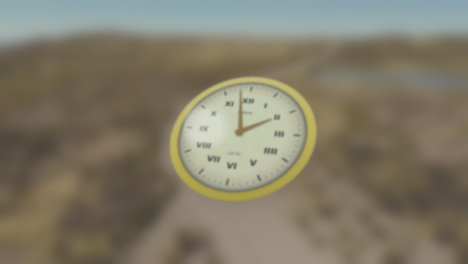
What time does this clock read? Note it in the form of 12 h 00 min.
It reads 1 h 58 min
